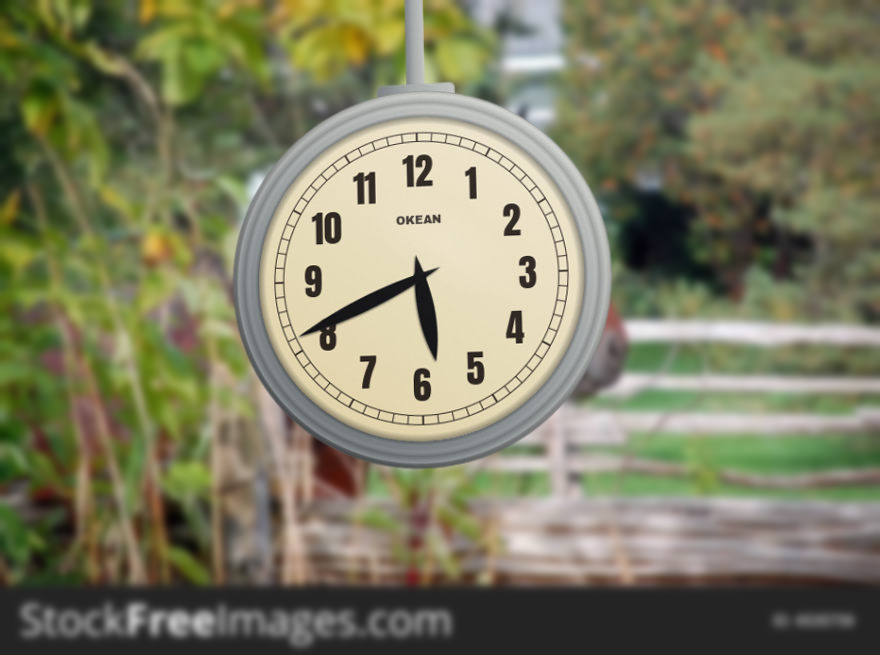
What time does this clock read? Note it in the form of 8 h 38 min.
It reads 5 h 41 min
